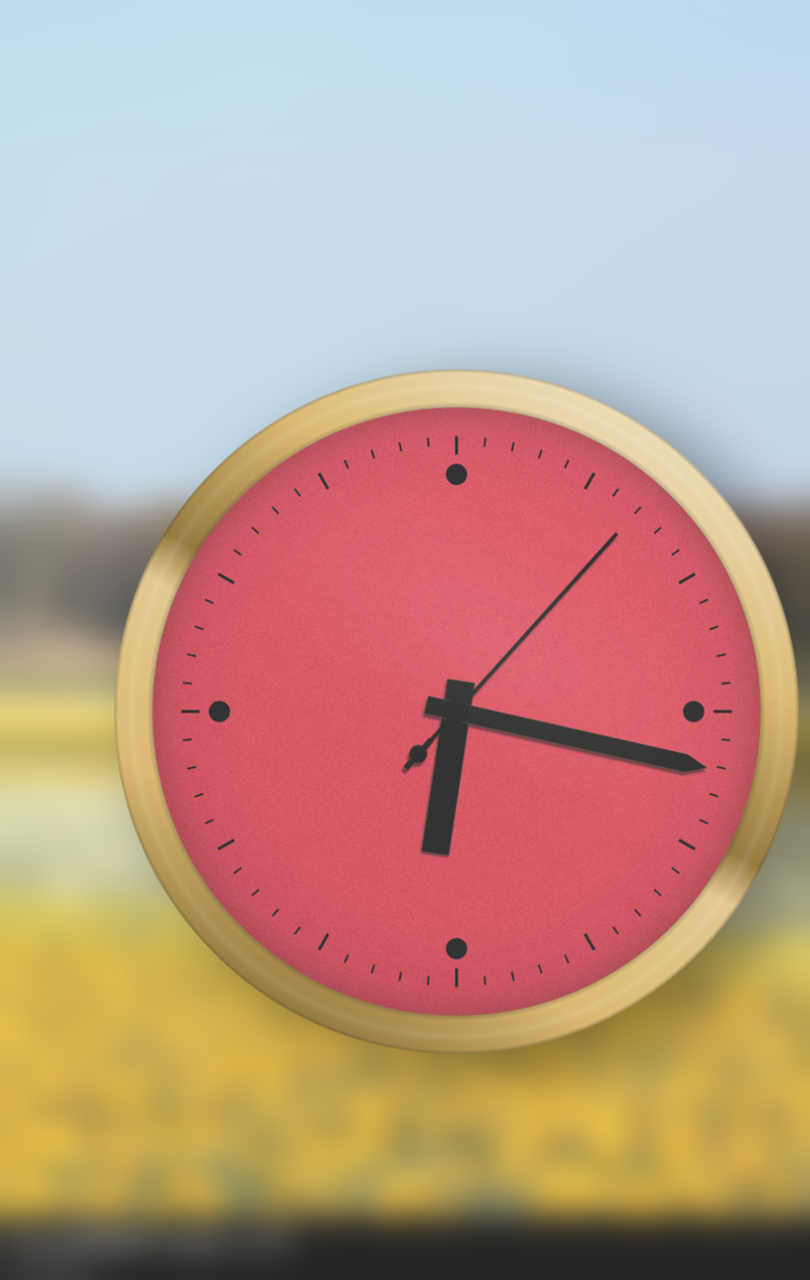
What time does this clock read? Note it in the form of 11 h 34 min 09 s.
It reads 6 h 17 min 07 s
